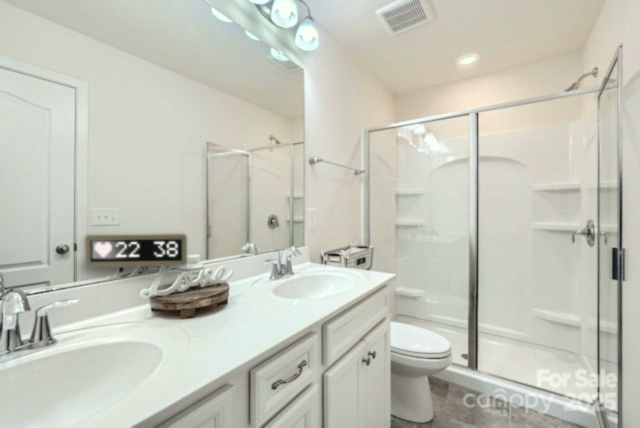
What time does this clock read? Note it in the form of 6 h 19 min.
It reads 22 h 38 min
